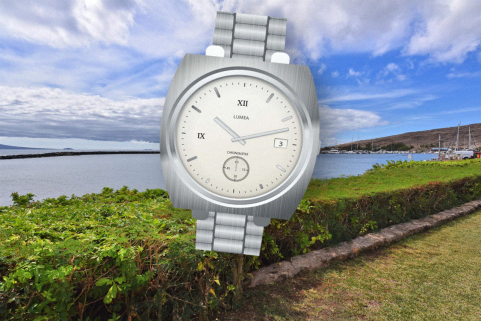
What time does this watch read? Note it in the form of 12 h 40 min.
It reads 10 h 12 min
